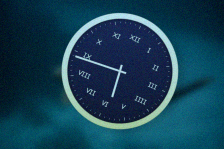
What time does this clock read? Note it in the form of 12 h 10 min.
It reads 5 h 44 min
